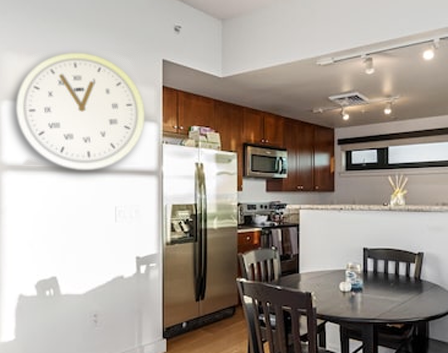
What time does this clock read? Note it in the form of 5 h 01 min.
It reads 12 h 56 min
